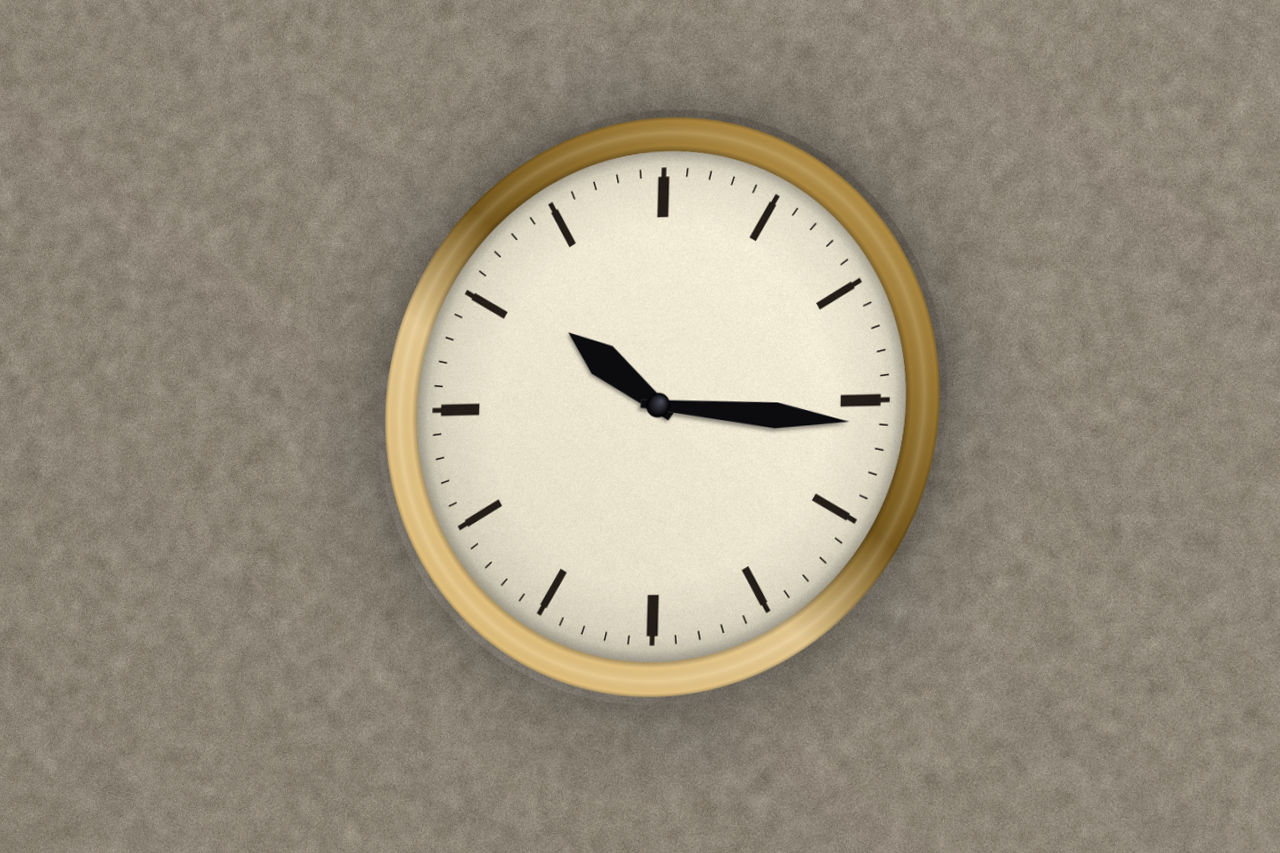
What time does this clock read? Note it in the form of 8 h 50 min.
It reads 10 h 16 min
